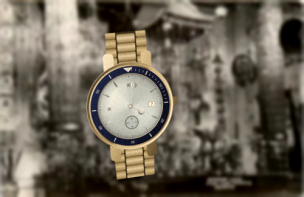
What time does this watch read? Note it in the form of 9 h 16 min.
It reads 4 h 02 min
